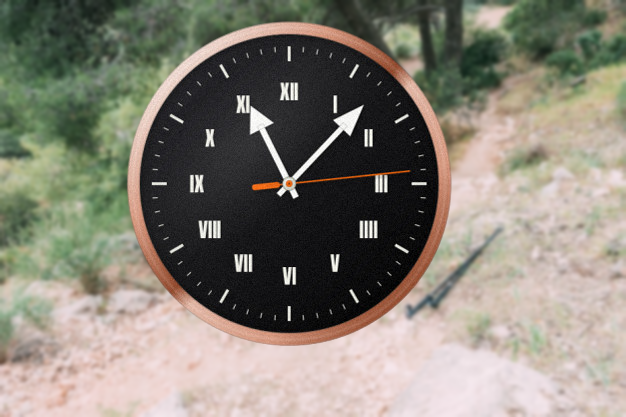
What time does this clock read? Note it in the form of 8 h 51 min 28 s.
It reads 11 h 07 min 14 s
